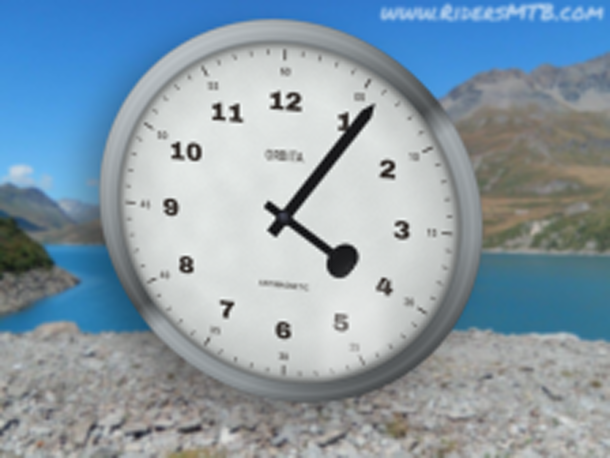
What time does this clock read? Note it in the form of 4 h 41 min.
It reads 4 h 06 min
